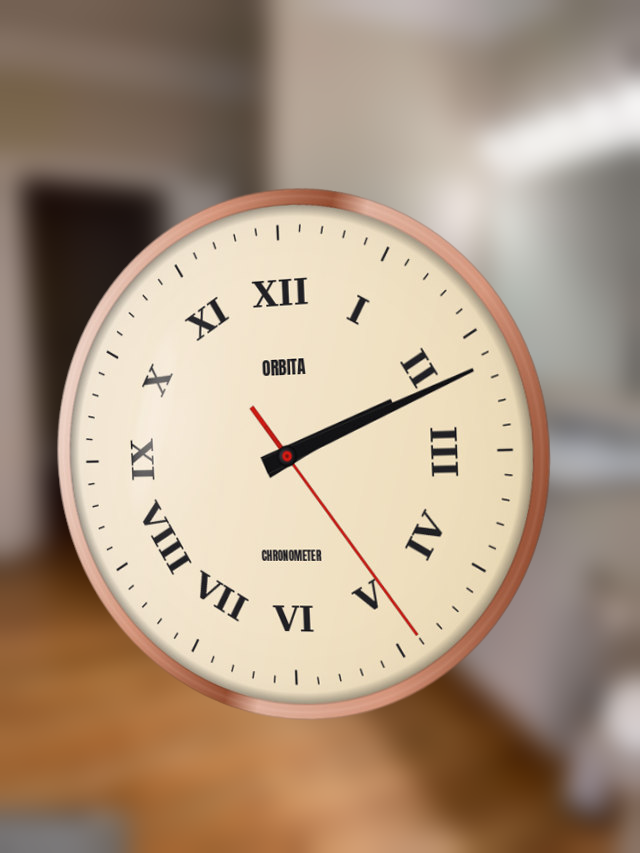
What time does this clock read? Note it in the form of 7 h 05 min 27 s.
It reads 2 h 11 min 24 s
